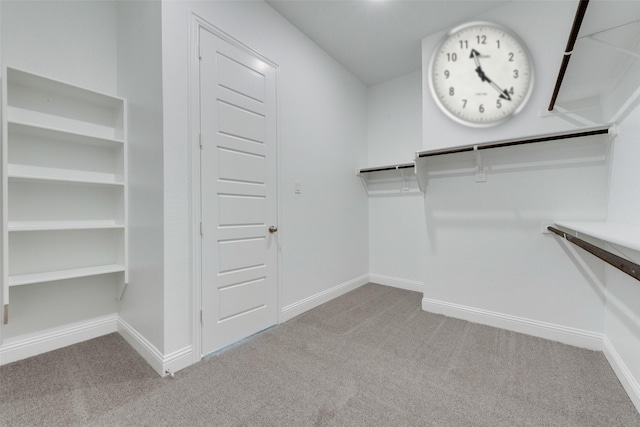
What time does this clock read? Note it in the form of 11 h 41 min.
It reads 11 h 22 min
